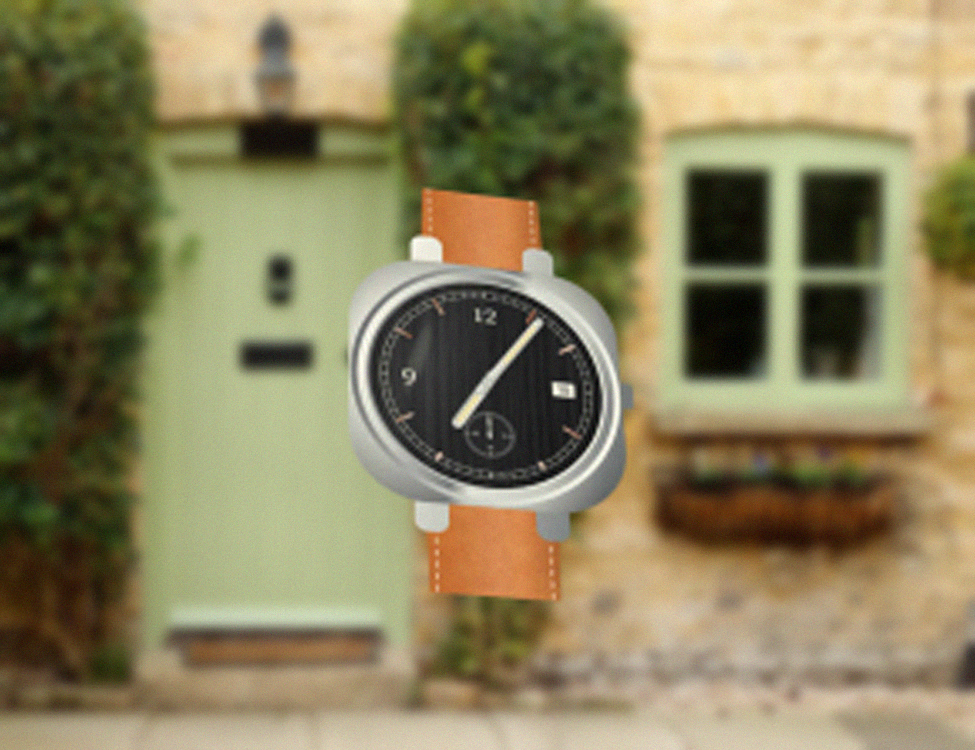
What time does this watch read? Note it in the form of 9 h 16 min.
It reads 7 h 06 min
